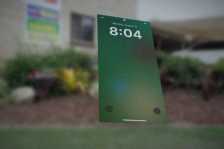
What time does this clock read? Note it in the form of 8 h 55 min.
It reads 8 h 04 min
